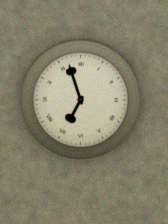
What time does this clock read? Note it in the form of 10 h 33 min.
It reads 6 h 57 min
